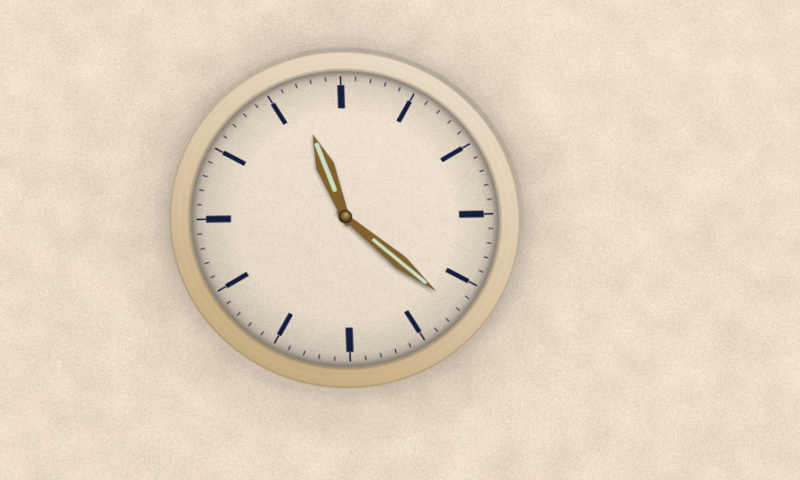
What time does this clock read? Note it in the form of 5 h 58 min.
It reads 11 h 22 min
